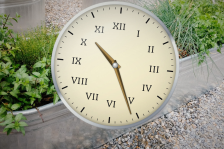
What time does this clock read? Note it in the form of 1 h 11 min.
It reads 10 h 26 min
